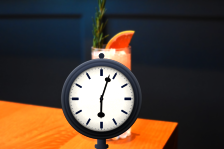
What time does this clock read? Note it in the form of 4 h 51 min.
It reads 6 h 03 min
